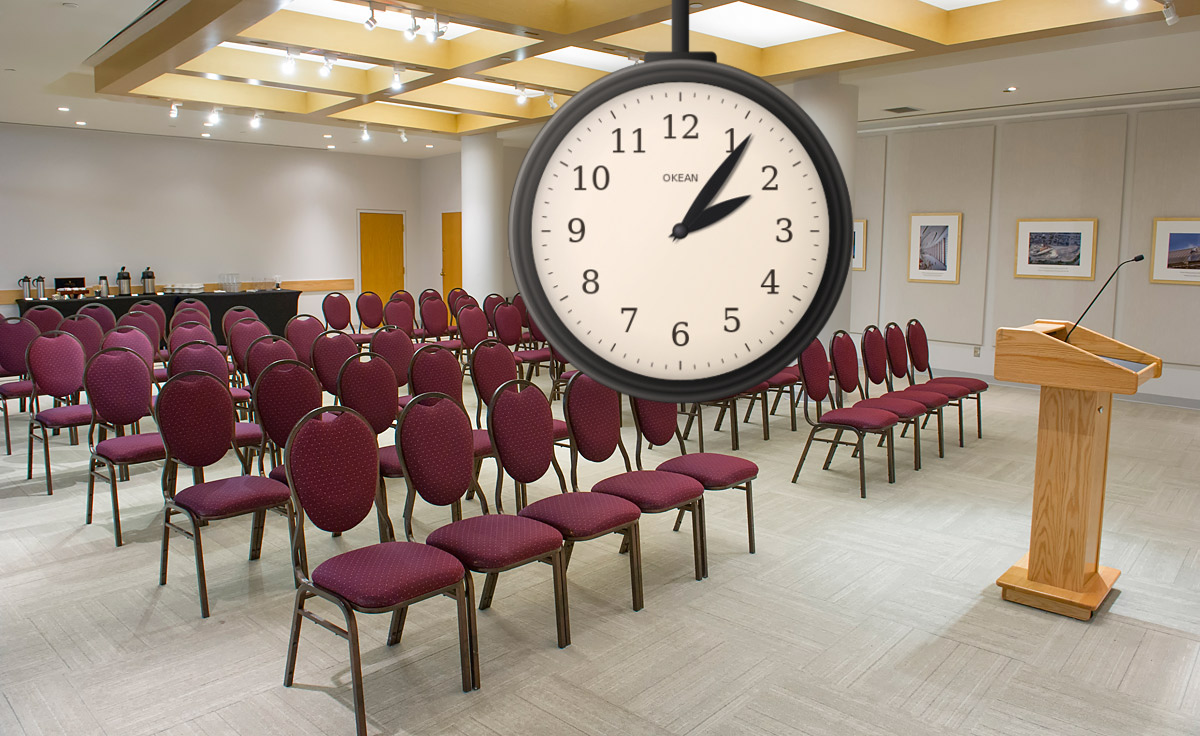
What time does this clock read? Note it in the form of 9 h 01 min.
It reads 2 h 06 min
